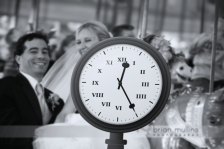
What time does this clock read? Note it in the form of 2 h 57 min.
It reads 12 h 25 min
